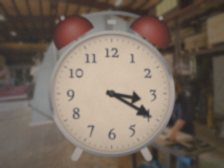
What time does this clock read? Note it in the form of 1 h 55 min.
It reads 3 h 20 min
